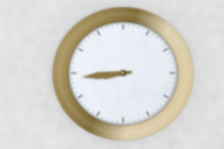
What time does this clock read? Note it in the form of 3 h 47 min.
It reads 8 h 44 min
